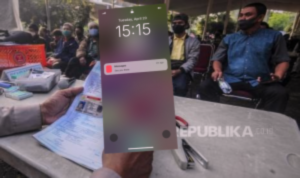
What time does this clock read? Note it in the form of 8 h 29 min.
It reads 15 h 15 min
